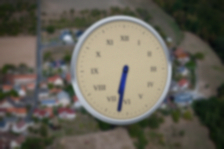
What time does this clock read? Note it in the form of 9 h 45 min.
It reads 6 h 32 min
